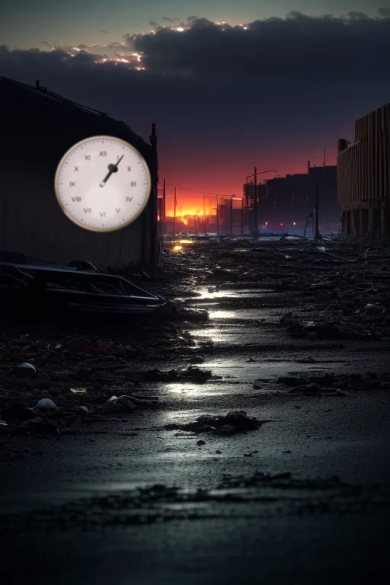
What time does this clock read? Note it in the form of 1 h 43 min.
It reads 1 h 06 min
